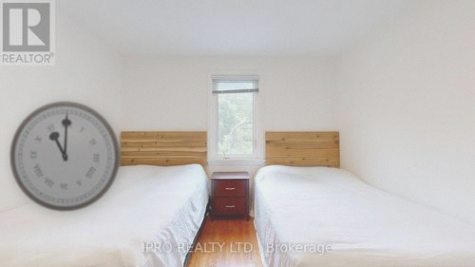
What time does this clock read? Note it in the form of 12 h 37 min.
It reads 11 h 00 min
